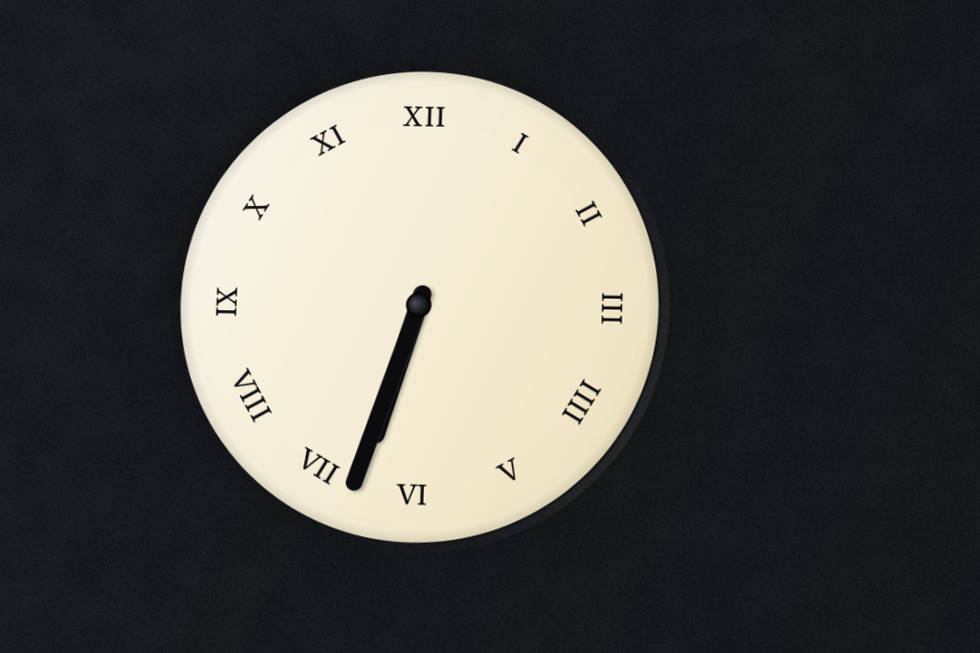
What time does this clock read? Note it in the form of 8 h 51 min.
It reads 6 h 33 min
